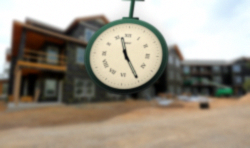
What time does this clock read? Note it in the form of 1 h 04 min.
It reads 11 h 25 min
